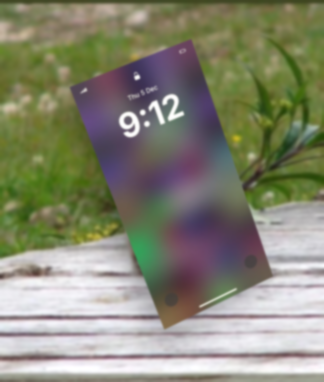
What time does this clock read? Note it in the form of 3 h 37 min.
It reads 9 h 12 min
